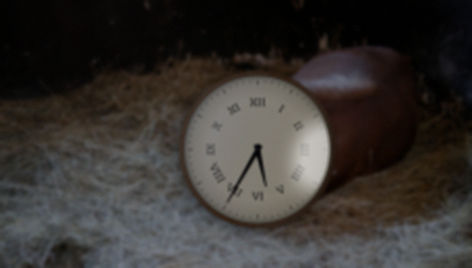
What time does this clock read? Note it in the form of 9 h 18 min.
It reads 5 h 35 min
